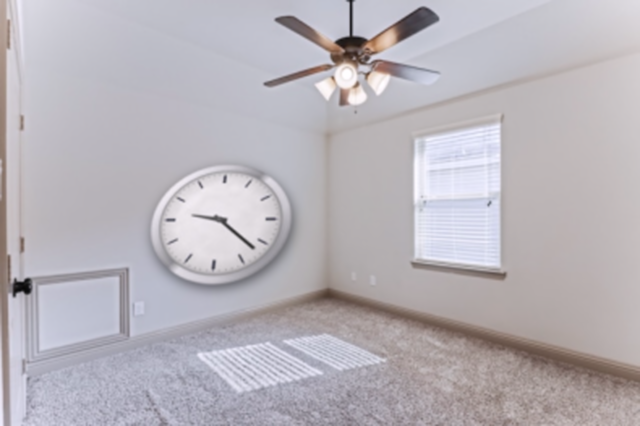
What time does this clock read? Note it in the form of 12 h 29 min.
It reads 9 h 22 min
